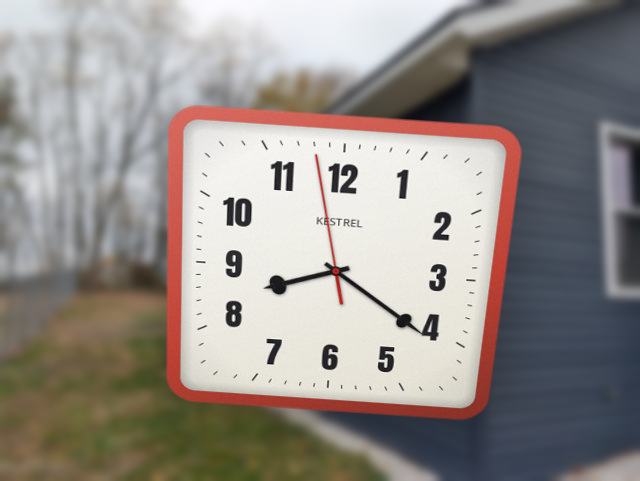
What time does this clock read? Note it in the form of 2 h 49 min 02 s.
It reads 8 h 20 min 58 s
